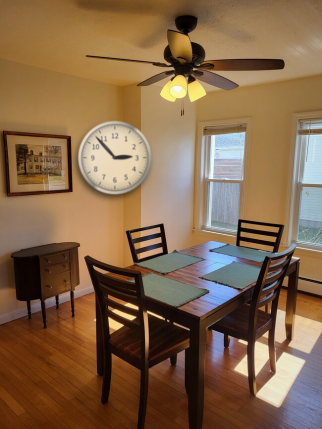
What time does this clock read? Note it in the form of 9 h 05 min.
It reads 2 h 53 min
